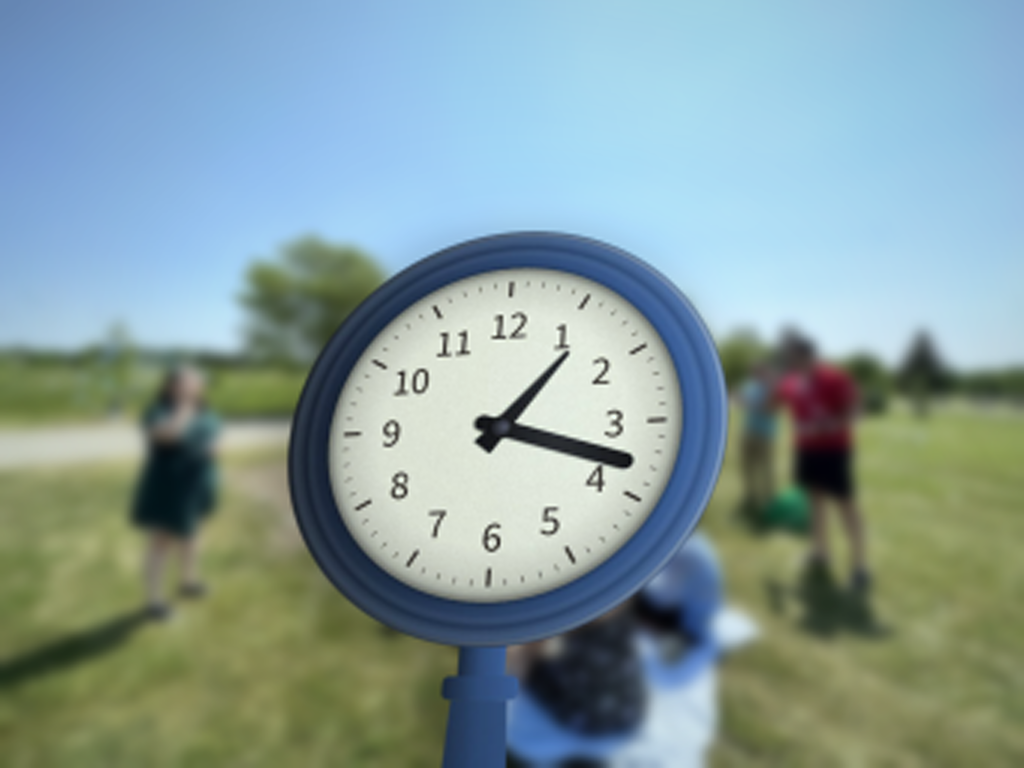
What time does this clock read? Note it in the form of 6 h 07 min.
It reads 1 h 18 min
